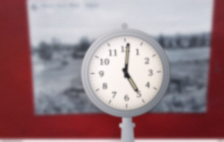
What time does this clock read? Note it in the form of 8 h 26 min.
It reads 5 h 01 min
